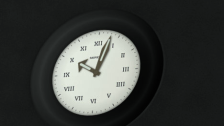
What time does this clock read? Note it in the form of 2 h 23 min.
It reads 10 h 03 min
